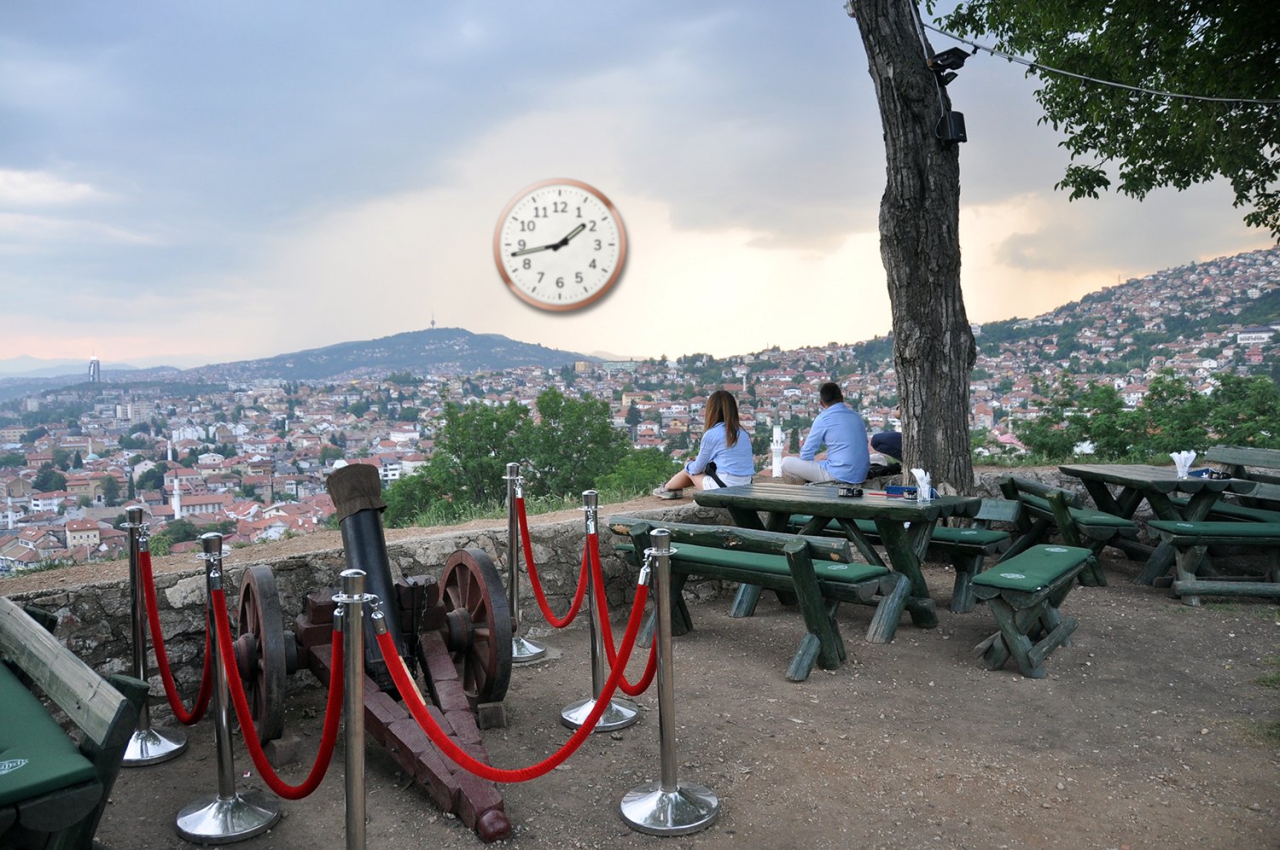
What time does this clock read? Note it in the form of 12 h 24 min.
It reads 1 h 43 min
